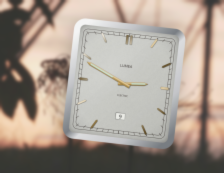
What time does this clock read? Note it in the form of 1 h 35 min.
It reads 2 h 49 min
